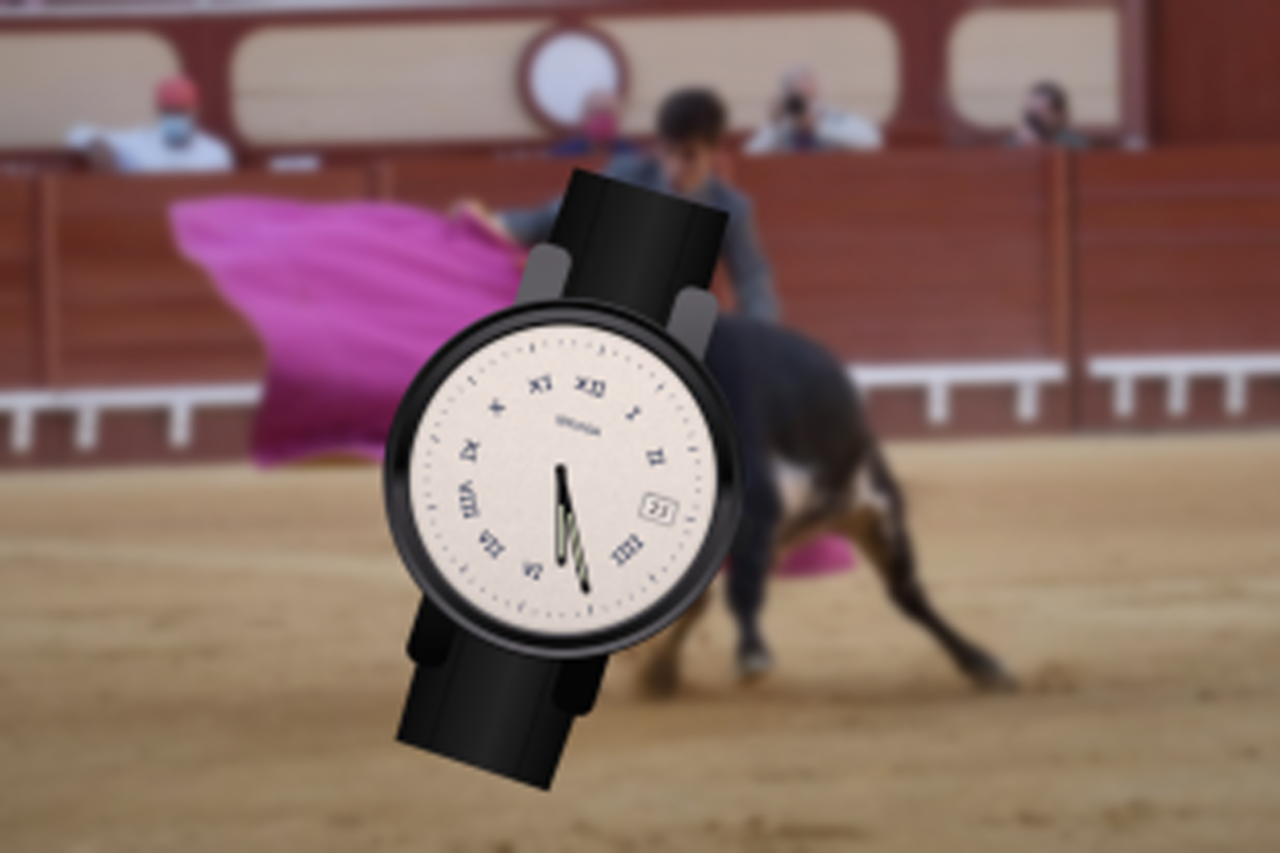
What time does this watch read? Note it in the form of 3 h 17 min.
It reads 5 h 25 min
